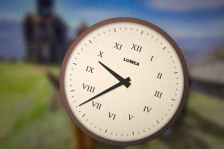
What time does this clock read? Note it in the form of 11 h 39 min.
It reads 9 h 37 min
